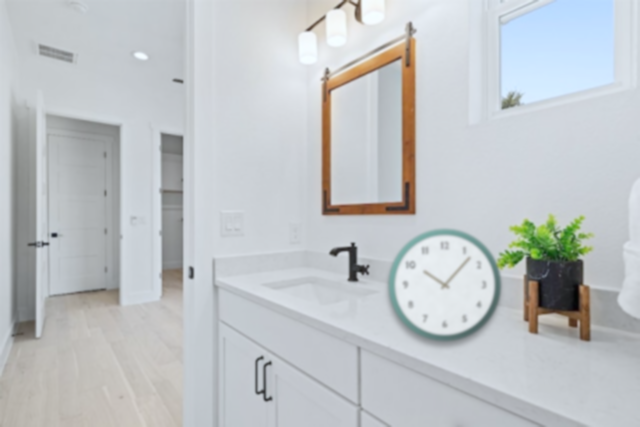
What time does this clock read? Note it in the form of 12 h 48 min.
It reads 10 h 07 min
